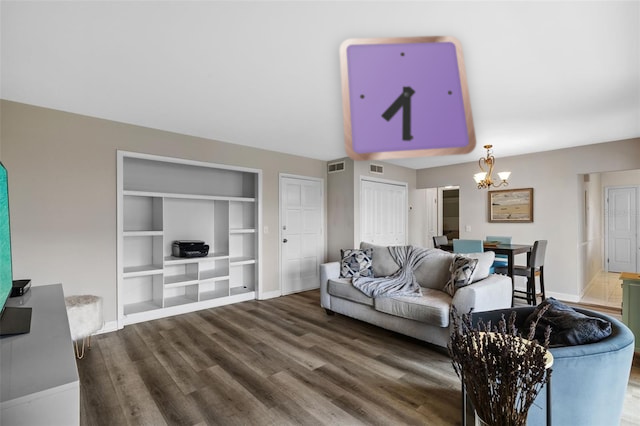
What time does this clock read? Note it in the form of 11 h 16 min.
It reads 7 h 31 min
